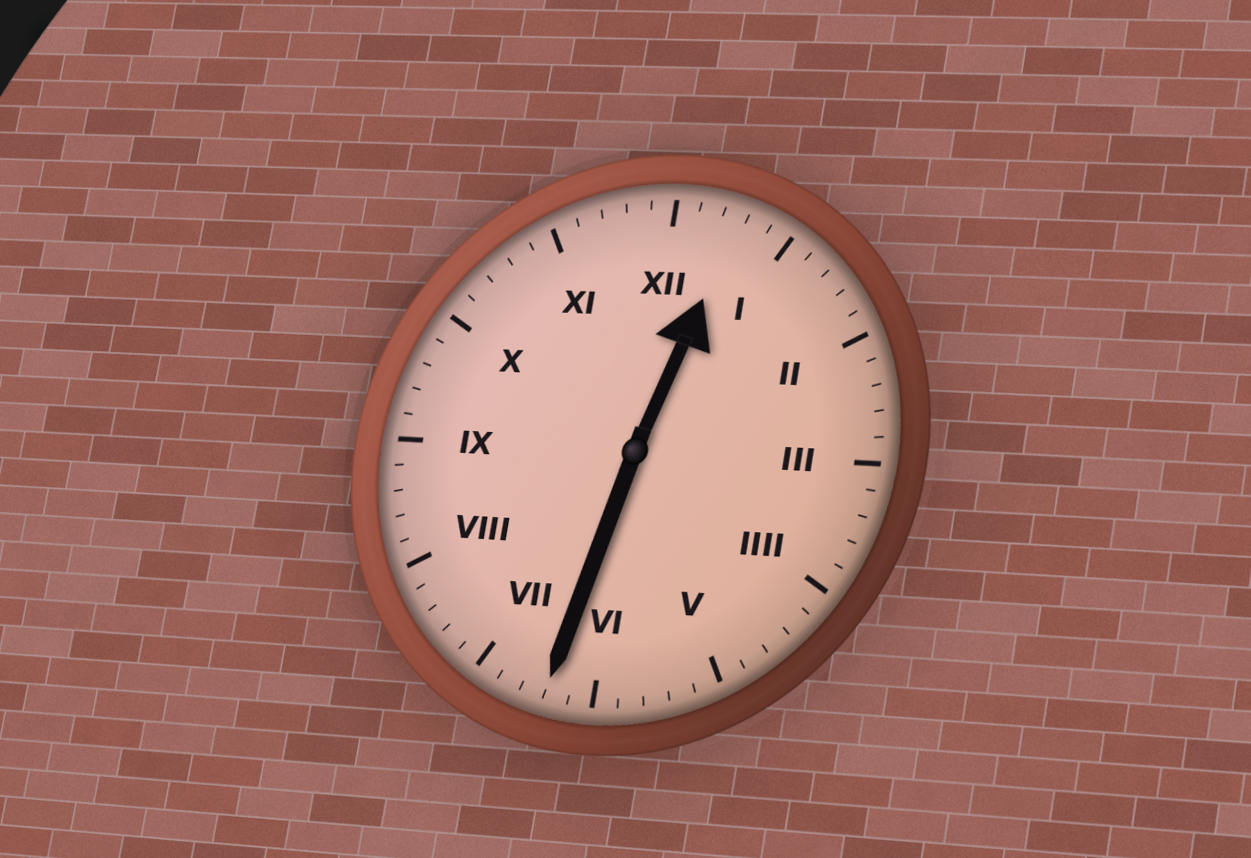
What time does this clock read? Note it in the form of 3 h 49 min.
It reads 12 h 32 min
